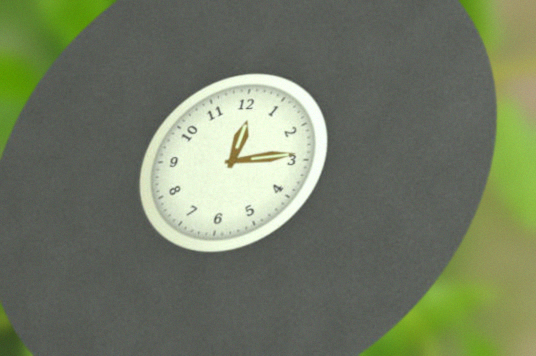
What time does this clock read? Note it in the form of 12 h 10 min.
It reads 12 h 14 min
